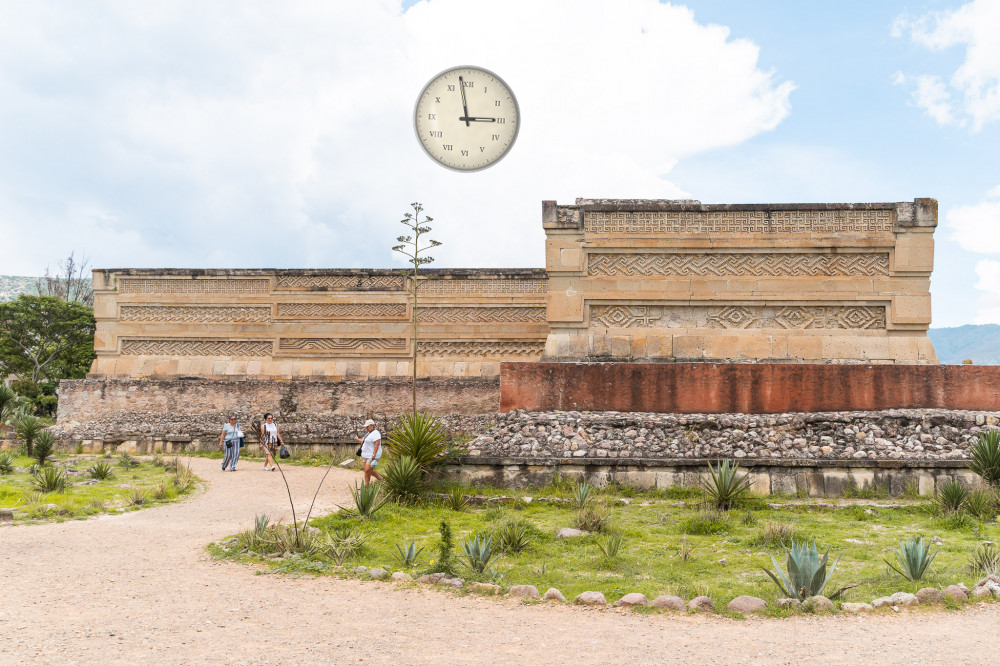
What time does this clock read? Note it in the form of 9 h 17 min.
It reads 2 h 58 min
